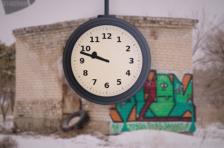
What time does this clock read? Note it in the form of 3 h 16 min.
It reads 9 h 48 min
